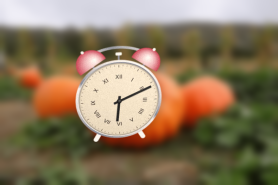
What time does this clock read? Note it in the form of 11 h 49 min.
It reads 6 h 11 min
